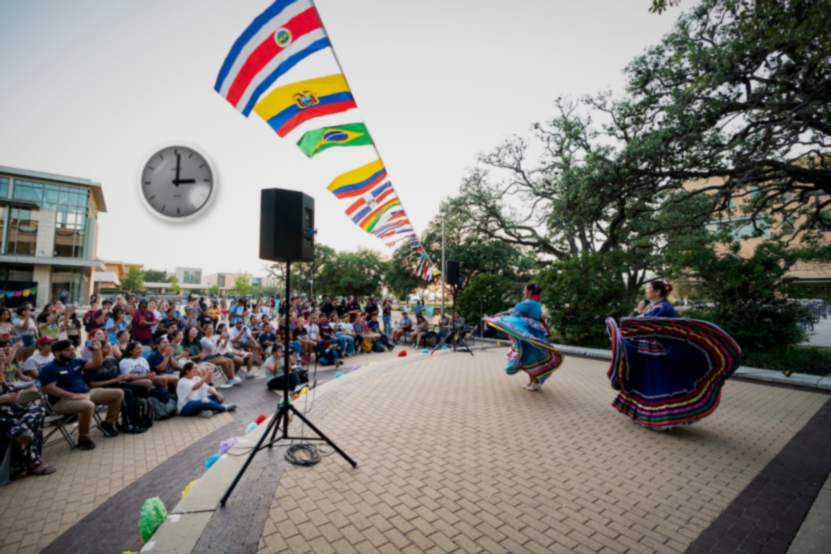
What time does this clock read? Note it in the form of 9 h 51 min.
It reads 3 h 01 min
